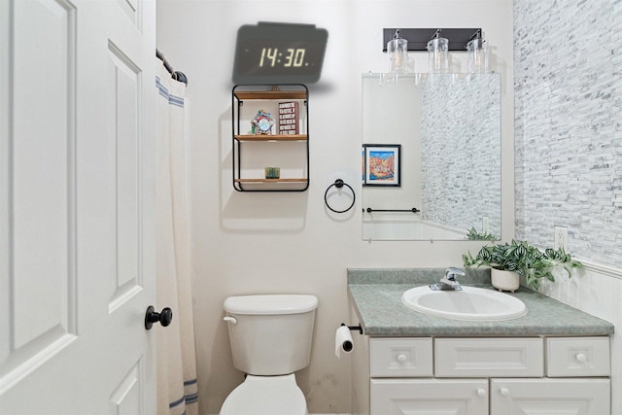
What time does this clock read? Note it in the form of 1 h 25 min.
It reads 14 h 30 min
